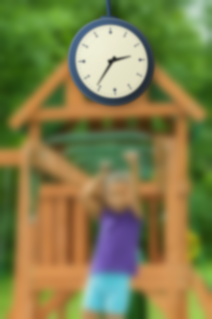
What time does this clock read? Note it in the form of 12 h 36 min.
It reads 2 h 36 min
